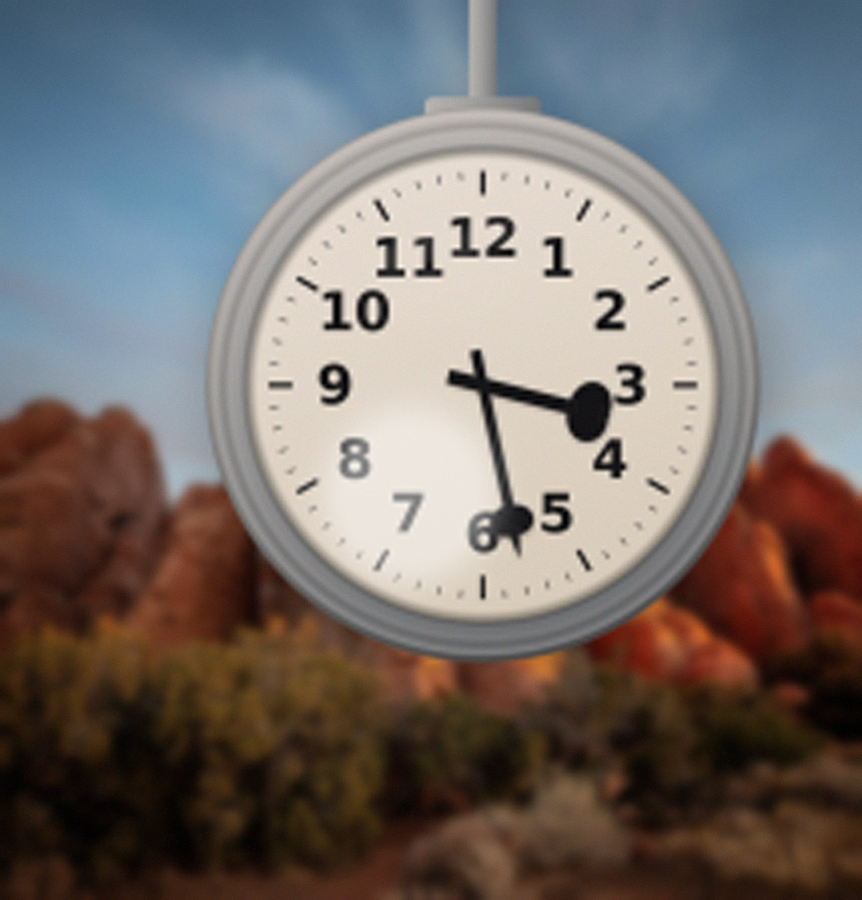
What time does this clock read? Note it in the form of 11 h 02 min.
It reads 3 h 28 min
